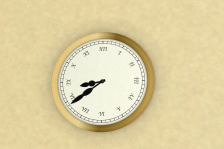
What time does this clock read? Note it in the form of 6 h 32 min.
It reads 8 h 39 min
